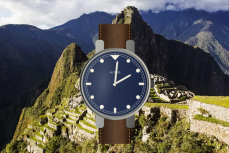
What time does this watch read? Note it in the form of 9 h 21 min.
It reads 2 h 01 min
